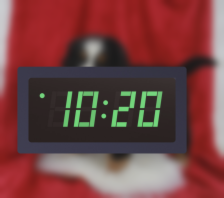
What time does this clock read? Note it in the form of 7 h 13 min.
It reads 10 h 20 min
